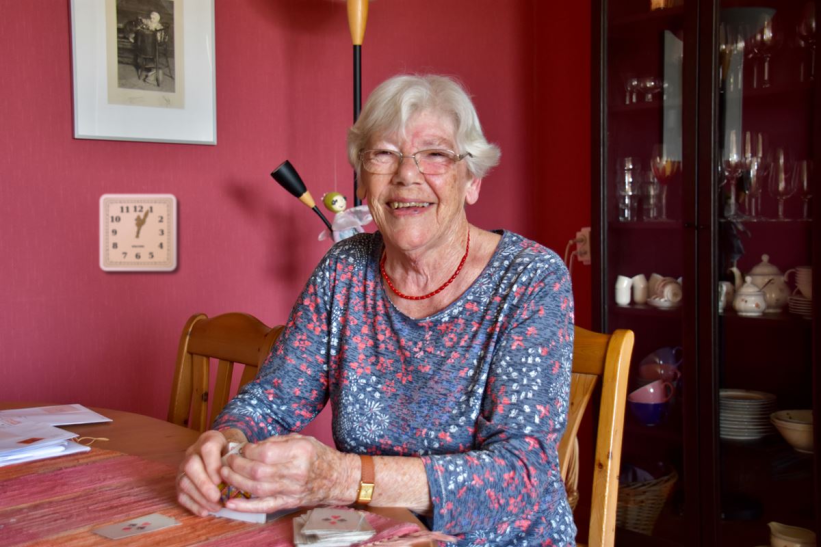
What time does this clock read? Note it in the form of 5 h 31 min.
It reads 12 h 04 min
